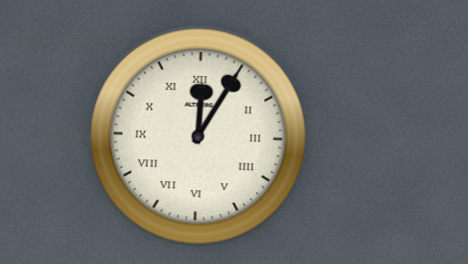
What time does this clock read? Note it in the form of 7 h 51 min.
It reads 12 h 05 min
